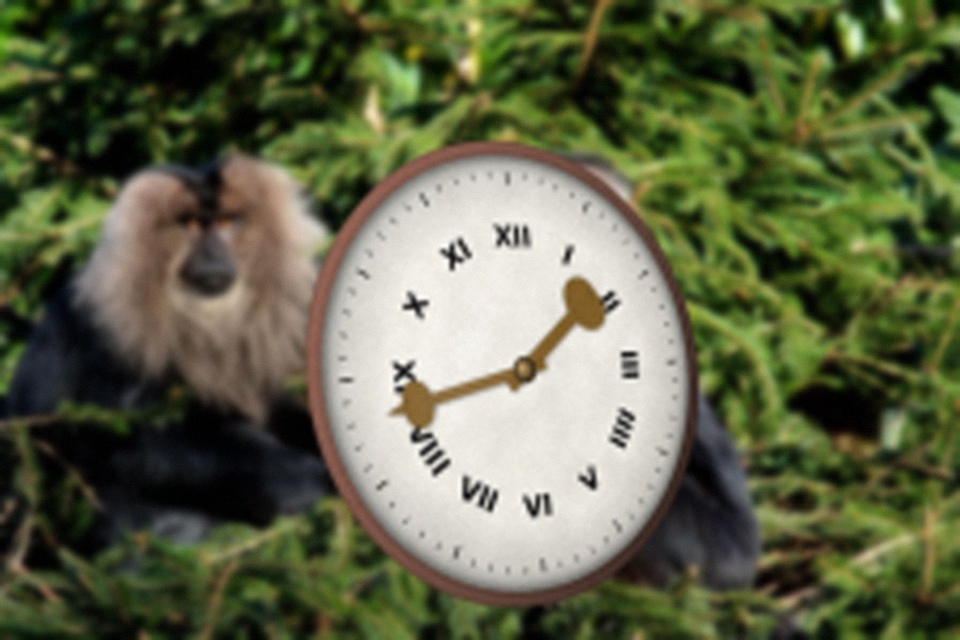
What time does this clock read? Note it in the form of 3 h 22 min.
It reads 1 h 43 min
